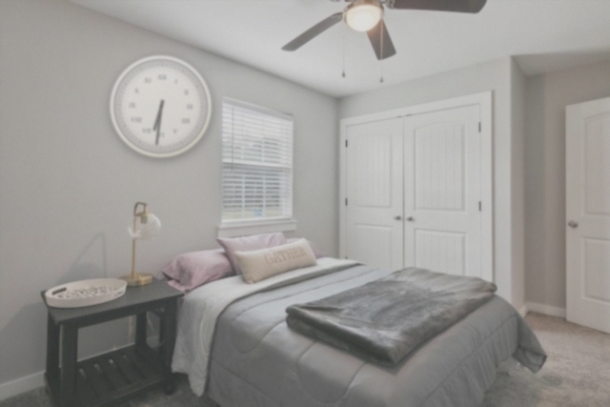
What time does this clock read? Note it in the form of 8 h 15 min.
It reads 6 h 31 min
